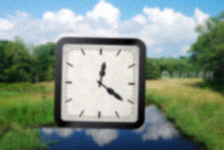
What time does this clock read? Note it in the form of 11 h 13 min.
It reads 12 h 21 min
